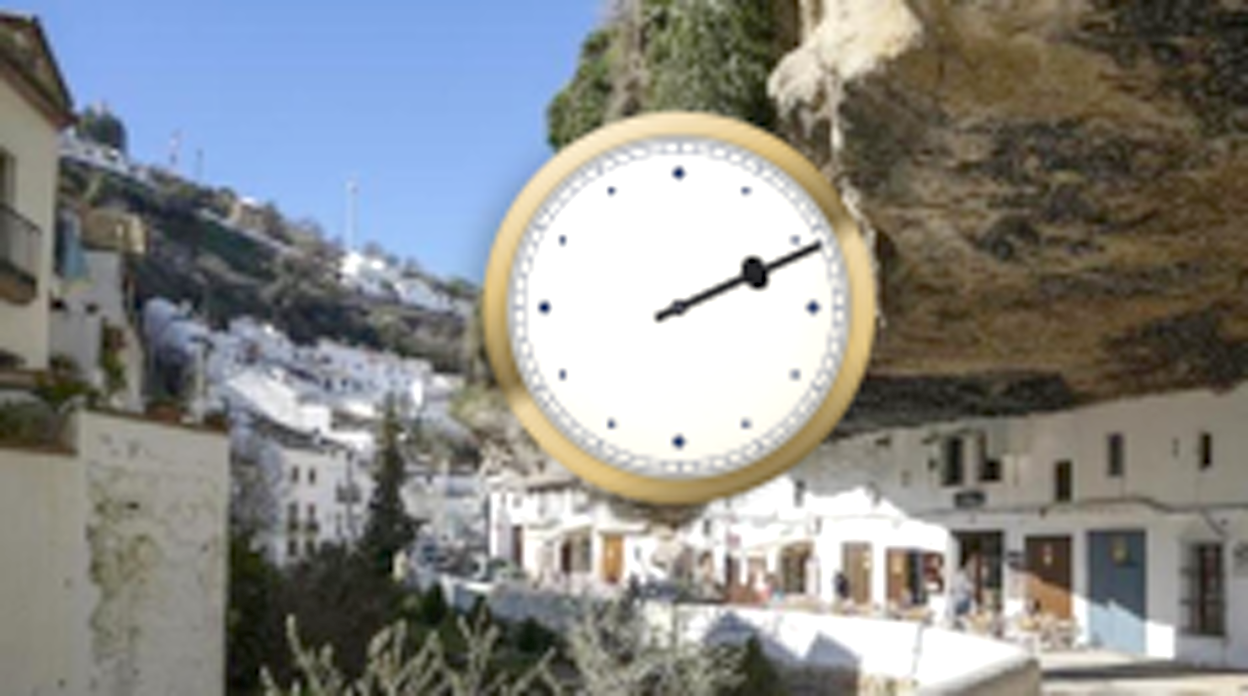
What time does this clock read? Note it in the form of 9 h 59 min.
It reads 2 h 11 min
